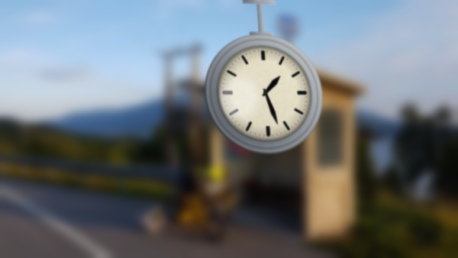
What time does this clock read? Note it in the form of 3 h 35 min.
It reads 1 h 27 min
